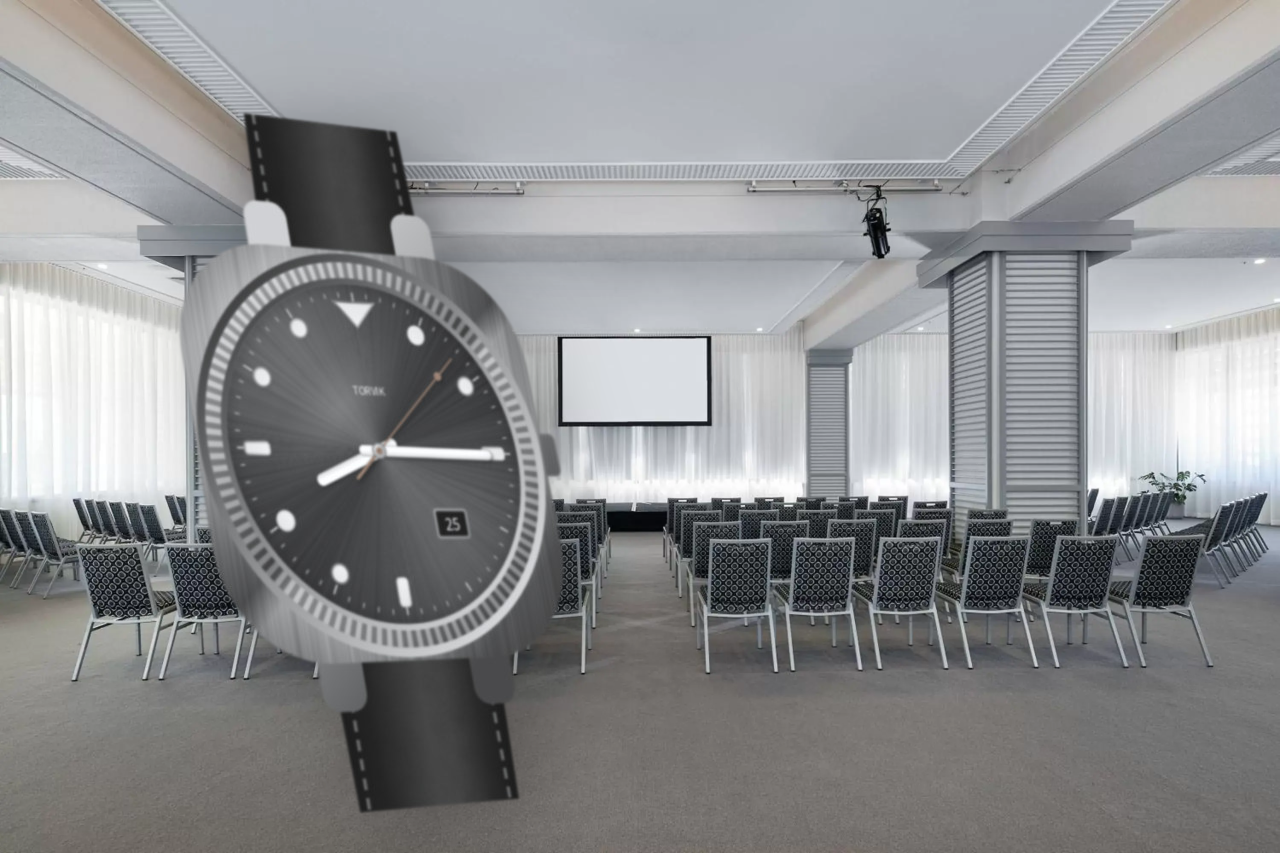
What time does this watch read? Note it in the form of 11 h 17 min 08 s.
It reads 8 h 15 min 08 s
